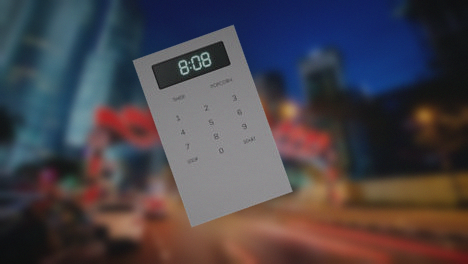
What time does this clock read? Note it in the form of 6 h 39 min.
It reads 8 h 08 min
